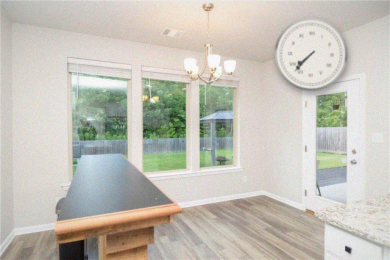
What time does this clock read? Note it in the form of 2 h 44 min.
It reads 7 h 37 min
